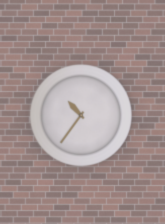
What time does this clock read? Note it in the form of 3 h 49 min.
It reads 10 h 36 min
